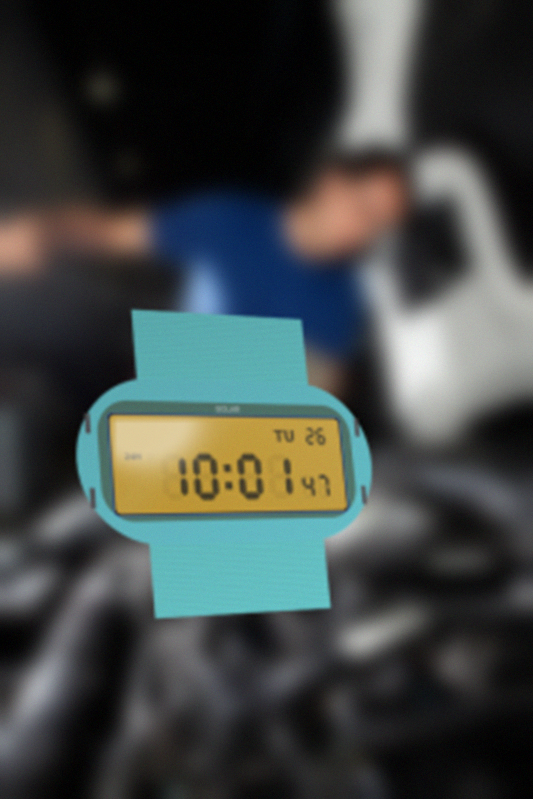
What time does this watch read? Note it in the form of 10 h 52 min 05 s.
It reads 10 h 01 min 47 s
